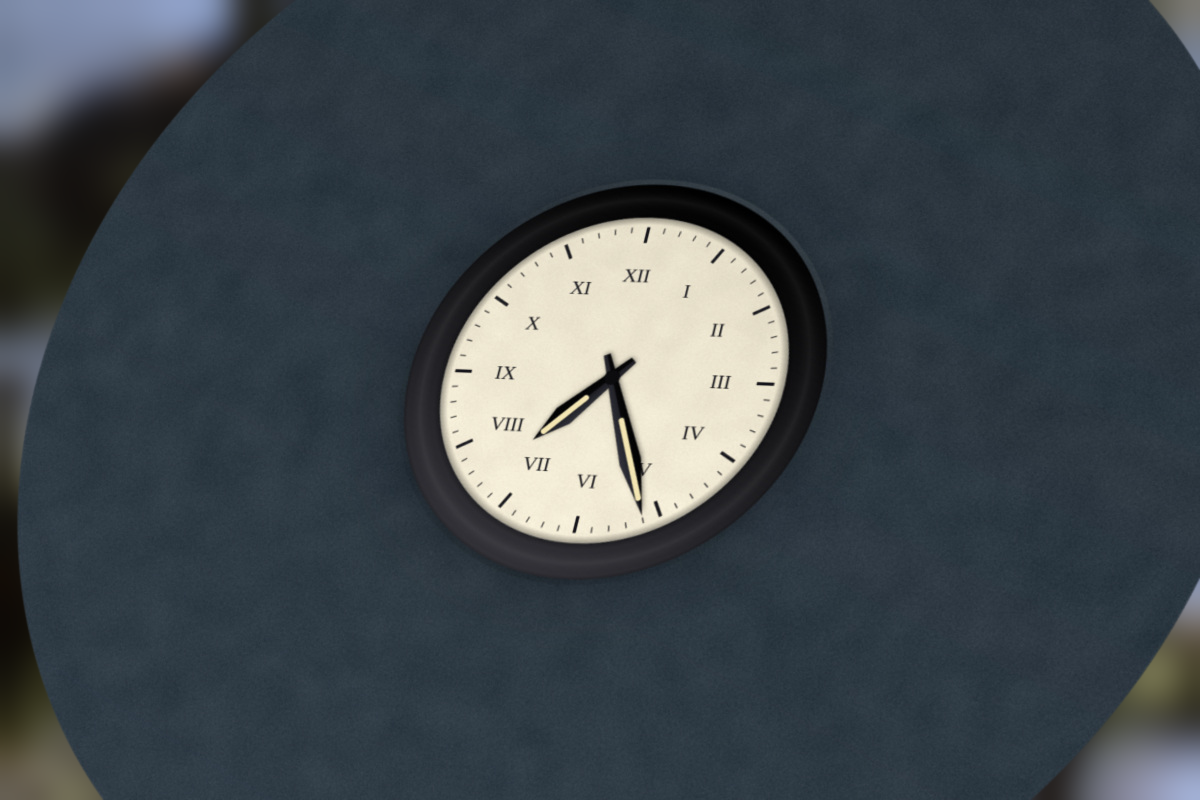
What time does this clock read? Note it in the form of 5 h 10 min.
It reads 7 h 26 min
